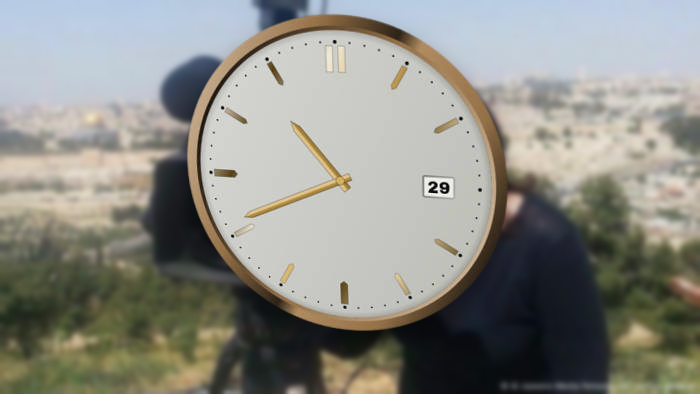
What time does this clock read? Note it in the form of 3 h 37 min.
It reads 10 h 41 min
